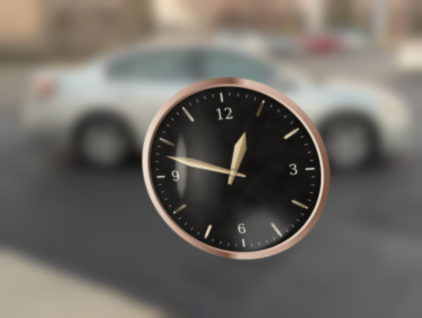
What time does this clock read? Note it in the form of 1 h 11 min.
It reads 12 h 48 min
